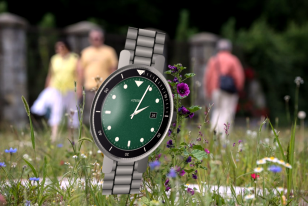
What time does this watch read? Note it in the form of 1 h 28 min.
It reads 2 h 04 min
